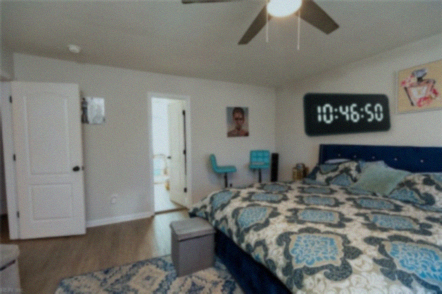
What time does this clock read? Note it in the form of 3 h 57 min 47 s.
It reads 10 h 46 min 50 s
